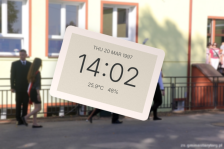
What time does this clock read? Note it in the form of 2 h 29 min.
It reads 14 h 02 min
